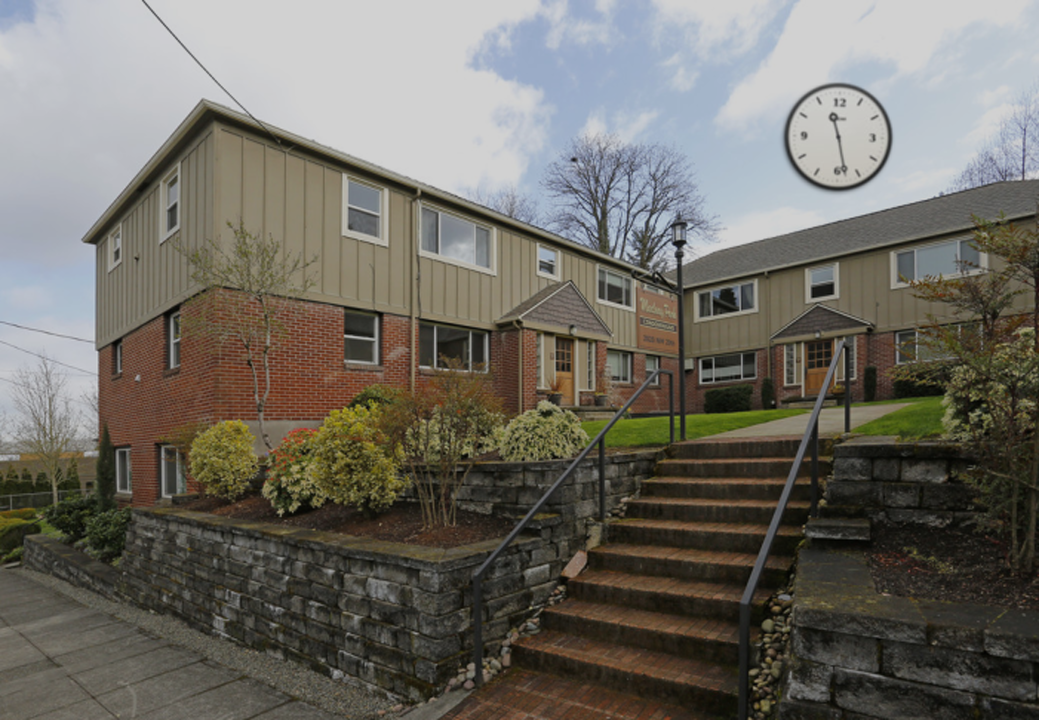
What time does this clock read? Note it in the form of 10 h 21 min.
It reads 11 h 28 min
